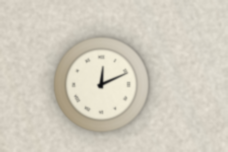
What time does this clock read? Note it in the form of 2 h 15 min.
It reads 12 h 11 min
